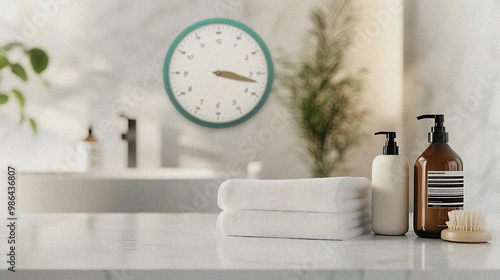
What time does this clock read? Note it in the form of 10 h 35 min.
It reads 3 h 17 min
